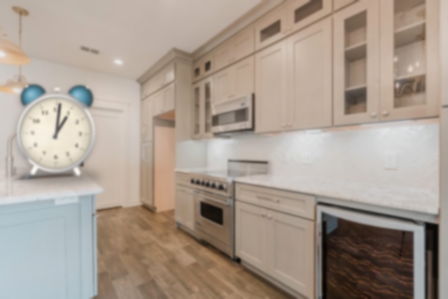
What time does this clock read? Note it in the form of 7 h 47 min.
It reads 1 h 01 min
